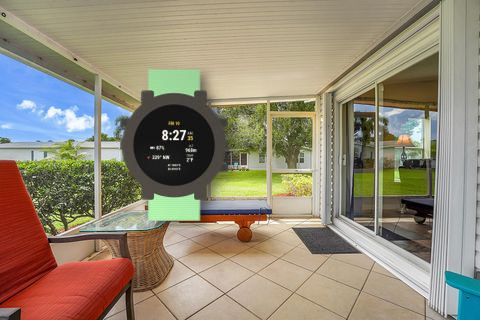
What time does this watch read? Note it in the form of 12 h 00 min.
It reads 8 h 27 min
